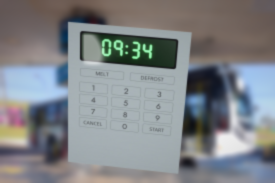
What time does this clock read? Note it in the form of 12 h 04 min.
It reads 9 h 34 min
